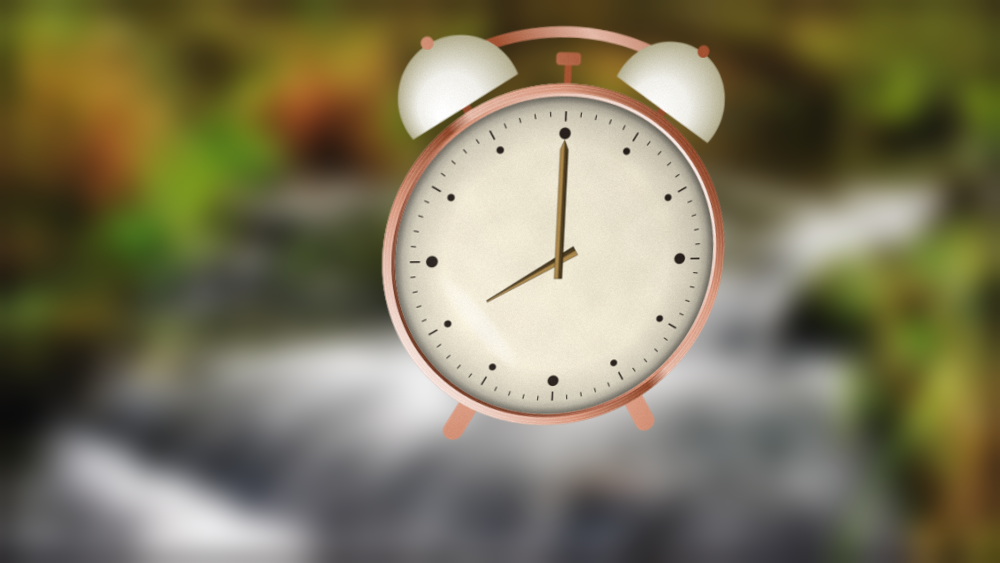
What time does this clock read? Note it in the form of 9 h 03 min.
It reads 8 h 00 min
